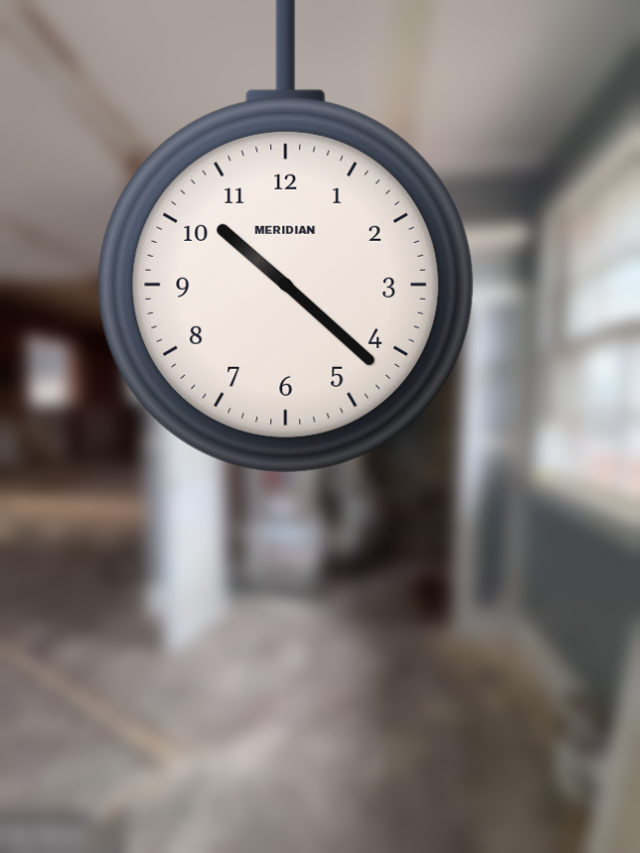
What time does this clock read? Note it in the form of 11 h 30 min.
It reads 10 h 22 min
